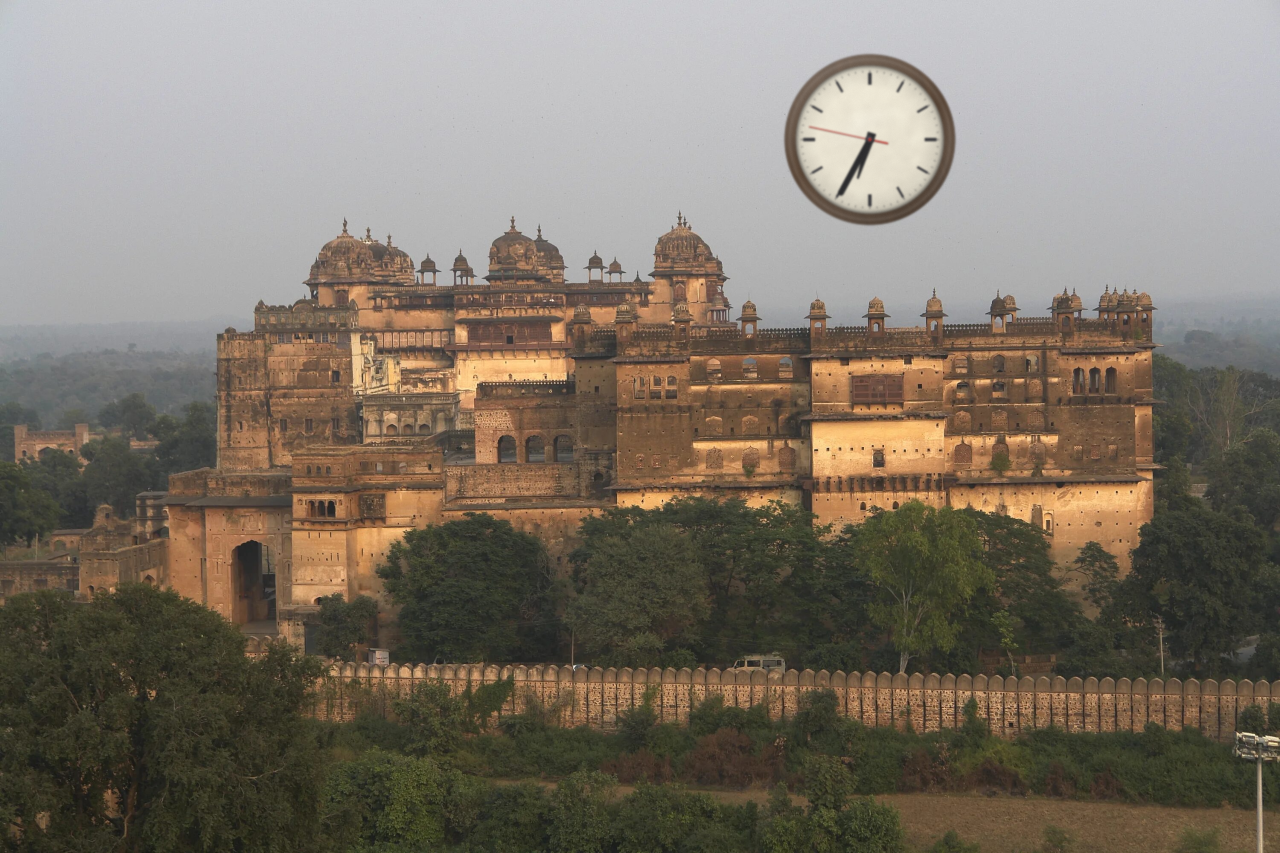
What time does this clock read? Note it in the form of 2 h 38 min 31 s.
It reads 6 h 34 min 47 s
